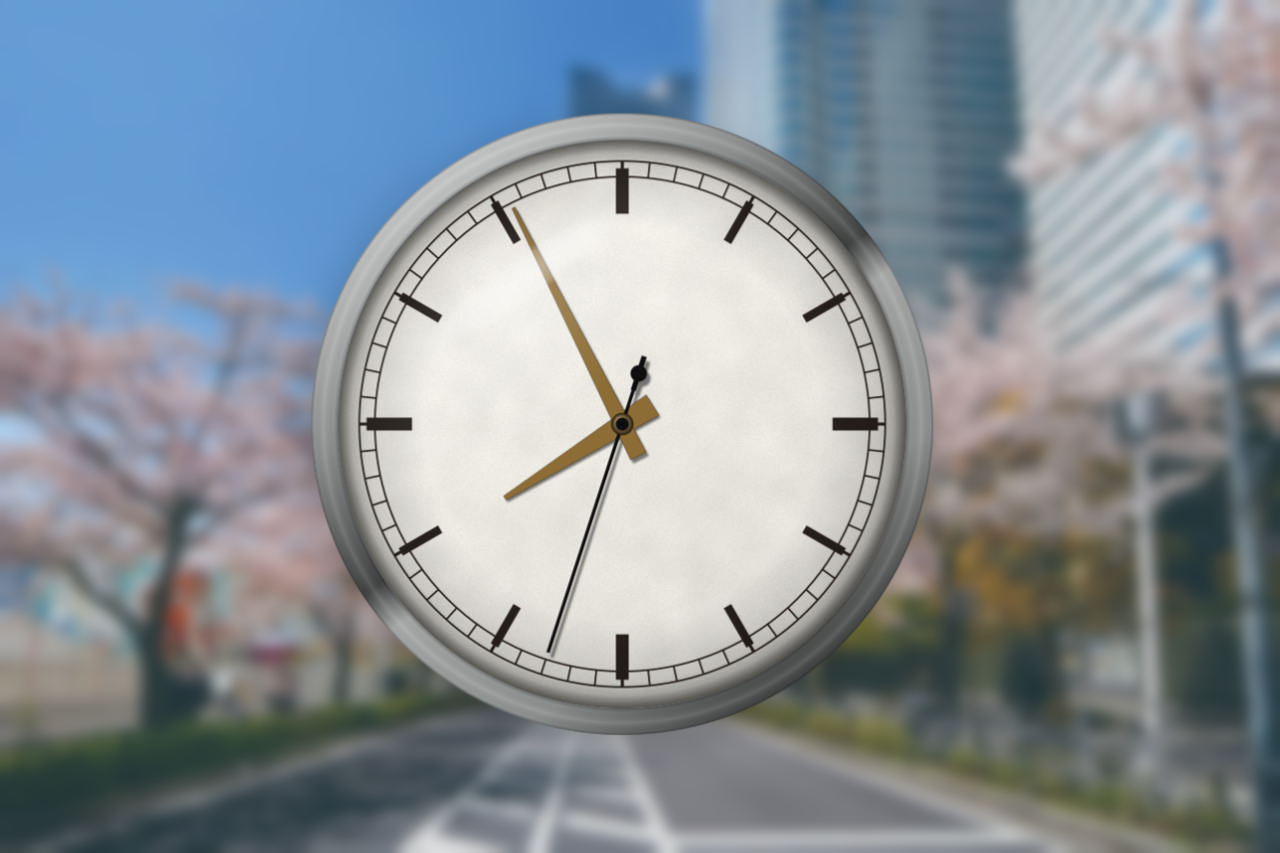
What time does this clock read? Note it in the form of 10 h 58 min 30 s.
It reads 7 h 55 min 33 s
